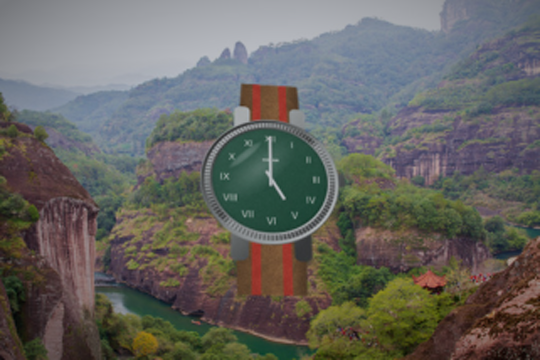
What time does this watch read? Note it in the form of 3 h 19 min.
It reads 5 h 00 min
